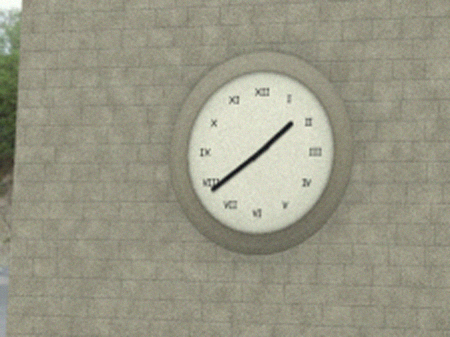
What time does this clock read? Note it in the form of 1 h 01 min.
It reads 1 h 39 min
